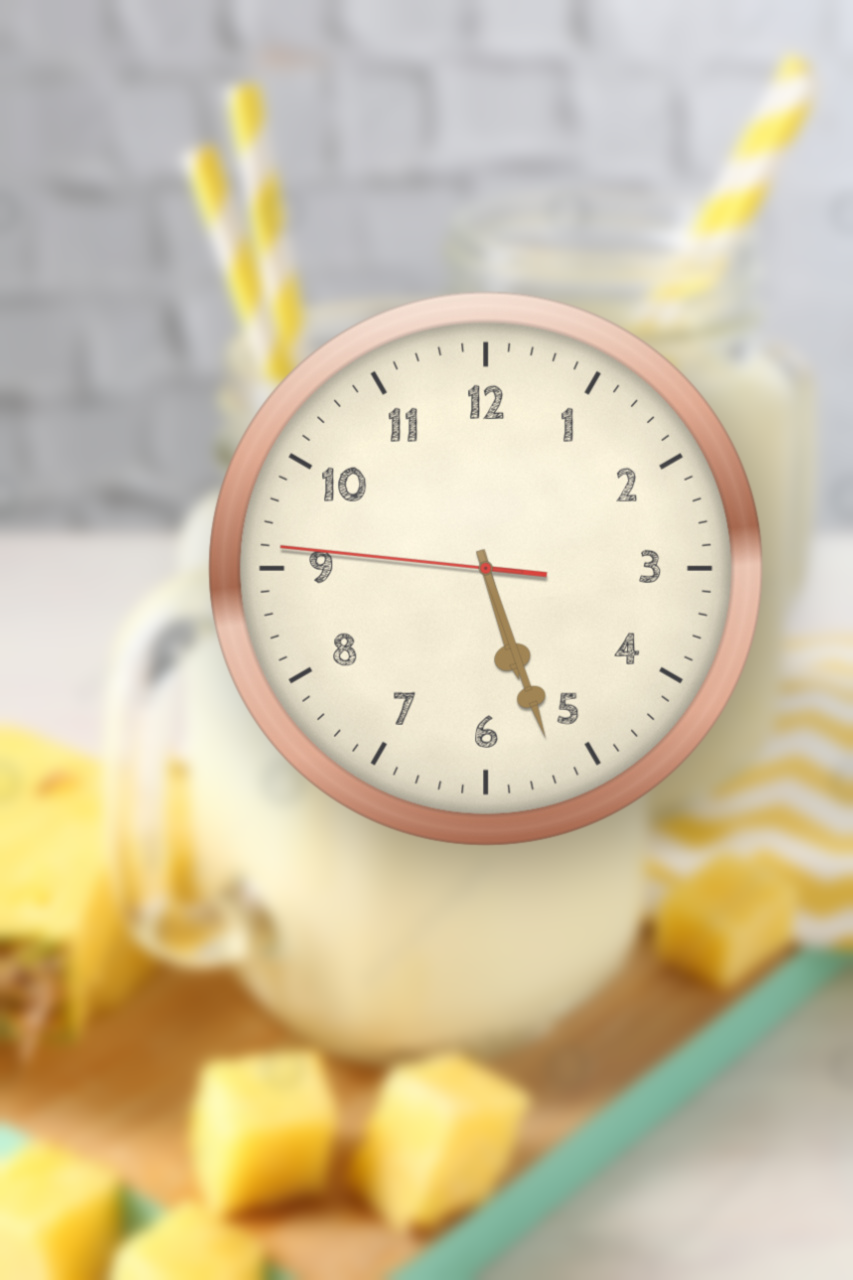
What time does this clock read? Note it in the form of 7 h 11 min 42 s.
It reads 5 h 26 min 46 s
